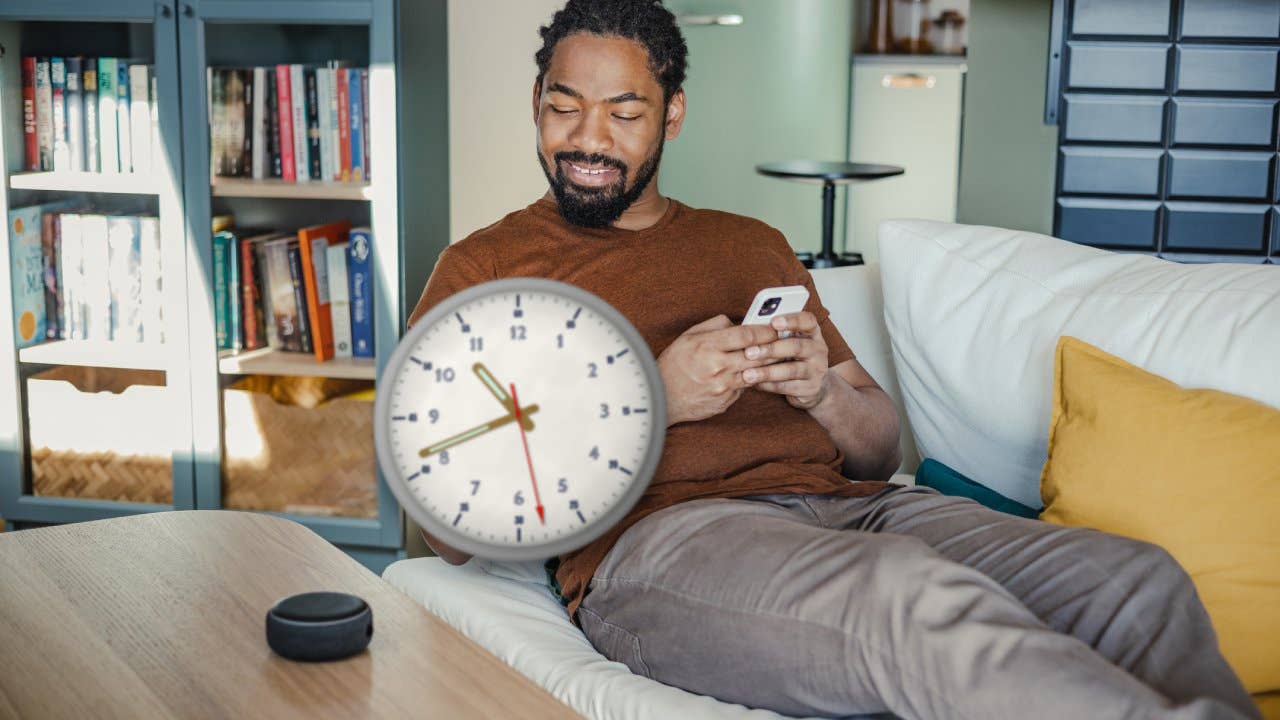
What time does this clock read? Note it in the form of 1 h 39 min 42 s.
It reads 10 h 41 min 28 s
